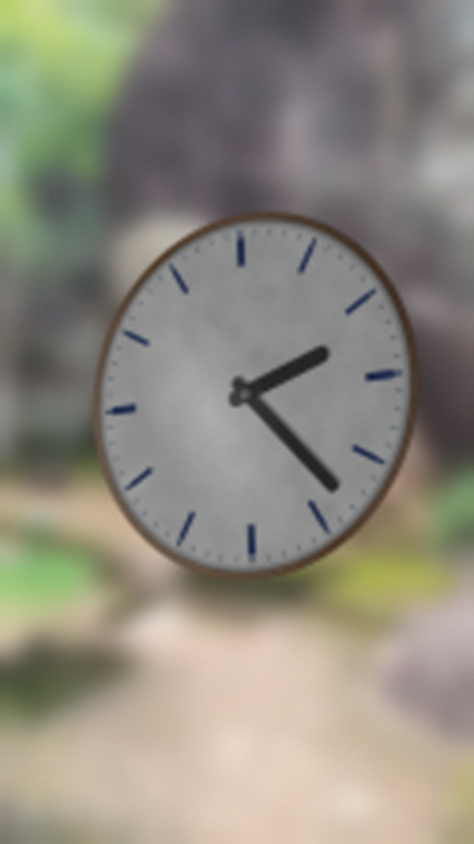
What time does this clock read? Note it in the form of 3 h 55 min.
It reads 2 h 23 min
